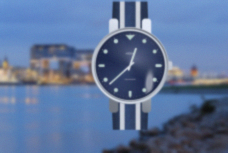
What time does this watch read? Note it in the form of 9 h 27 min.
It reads 12 h 38 min
